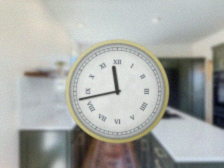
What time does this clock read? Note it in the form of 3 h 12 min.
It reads 11 h 43 min
